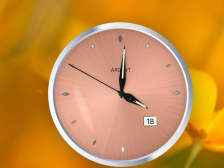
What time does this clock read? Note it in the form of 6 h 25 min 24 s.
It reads 4 h 00 min 50 s
